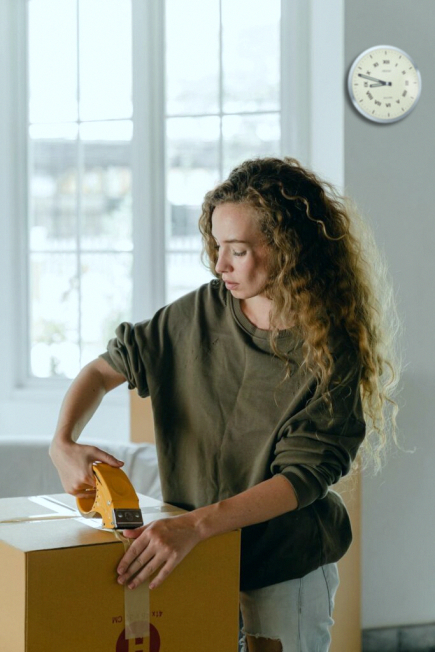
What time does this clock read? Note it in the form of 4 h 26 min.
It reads 8 h 48 min
